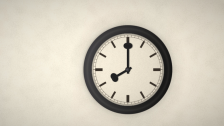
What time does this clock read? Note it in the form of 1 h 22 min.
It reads 8 h 00 min
